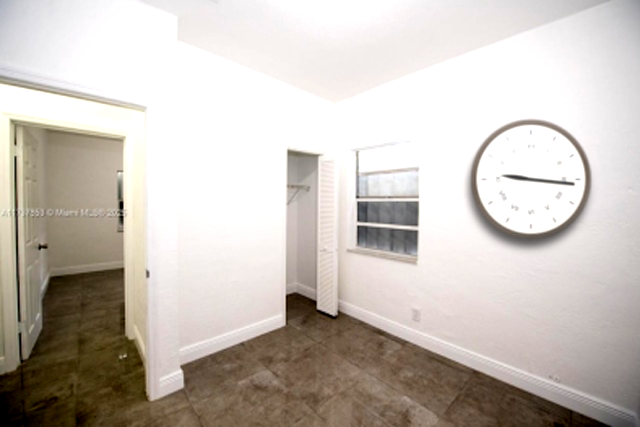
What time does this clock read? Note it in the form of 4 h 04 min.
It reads 9 h 16 min
